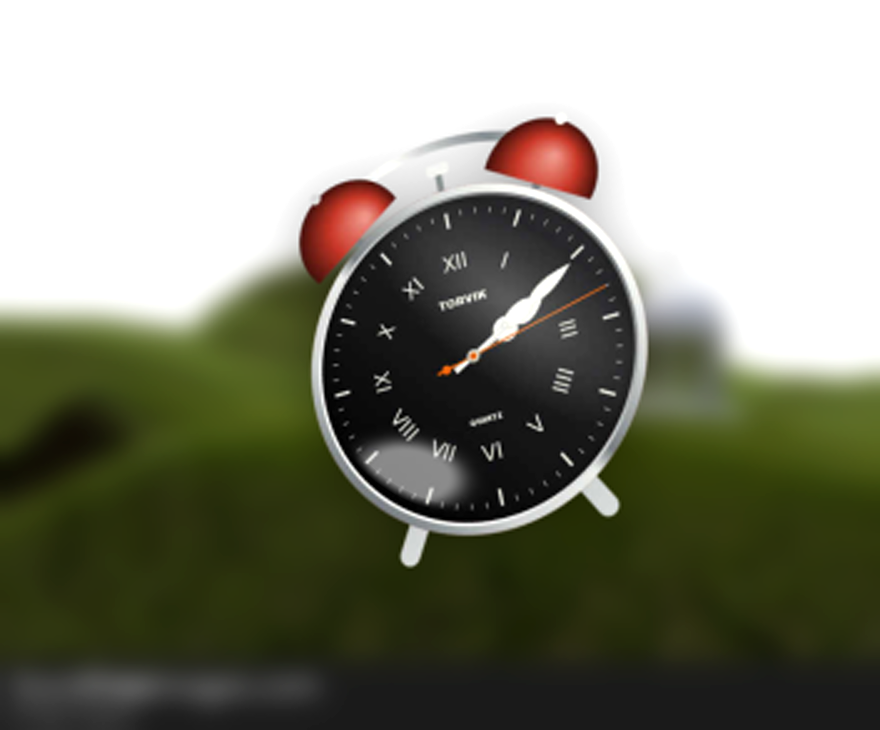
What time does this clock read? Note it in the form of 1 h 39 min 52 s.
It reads 2 h 10 min 13 s
